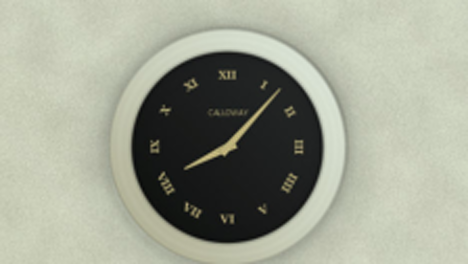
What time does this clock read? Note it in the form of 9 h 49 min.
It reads 8 h 07 min
